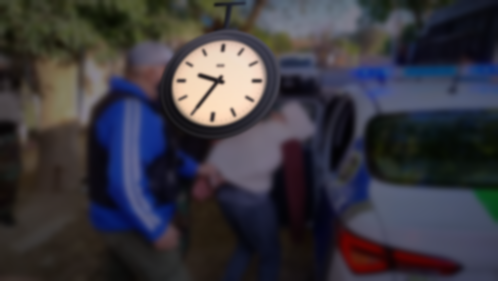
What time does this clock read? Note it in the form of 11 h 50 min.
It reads 9 h 35 min
